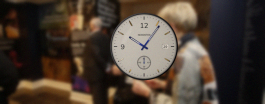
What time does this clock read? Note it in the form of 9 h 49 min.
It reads 10 h 06 min
